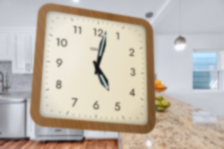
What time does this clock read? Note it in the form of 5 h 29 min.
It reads 5 h 02 min
